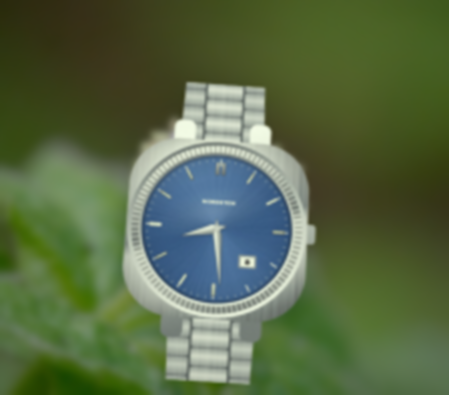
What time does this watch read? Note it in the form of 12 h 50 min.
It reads 8 h 29 min
